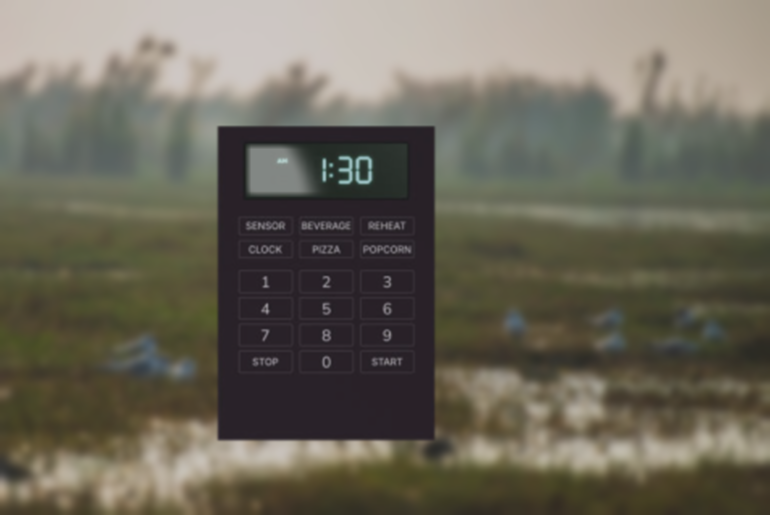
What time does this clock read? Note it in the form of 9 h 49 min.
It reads 1 h 30 min
